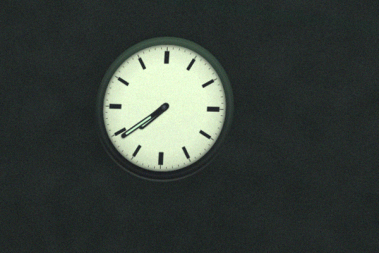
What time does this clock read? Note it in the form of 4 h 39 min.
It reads 7 h 39 min
